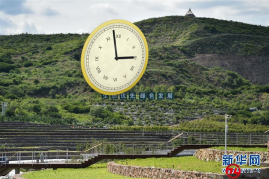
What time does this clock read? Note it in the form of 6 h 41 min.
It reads 2 h 58 min
